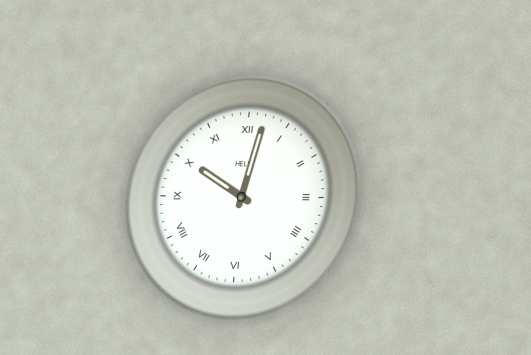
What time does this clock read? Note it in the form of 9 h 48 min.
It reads 10 h 02 min
